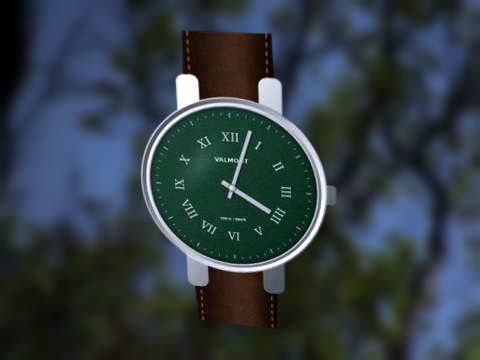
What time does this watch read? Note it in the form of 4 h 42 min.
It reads 4 h 03 min
